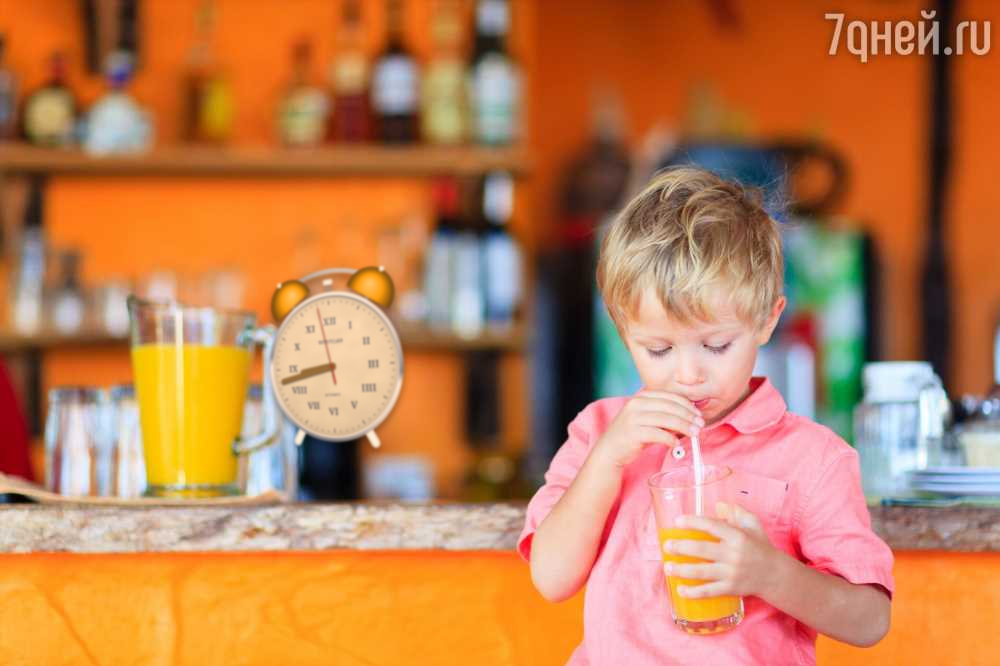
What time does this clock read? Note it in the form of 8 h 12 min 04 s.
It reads 8 h 42 min 58 s
